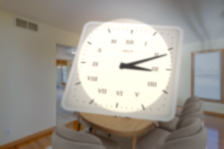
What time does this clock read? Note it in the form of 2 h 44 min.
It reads 3 h 11 min
